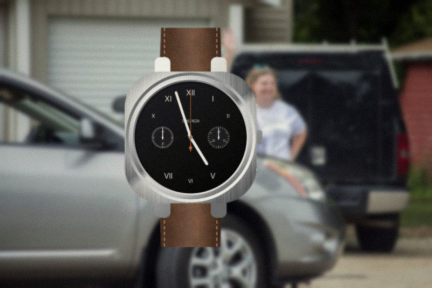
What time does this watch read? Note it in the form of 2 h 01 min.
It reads 4 h 57 min
